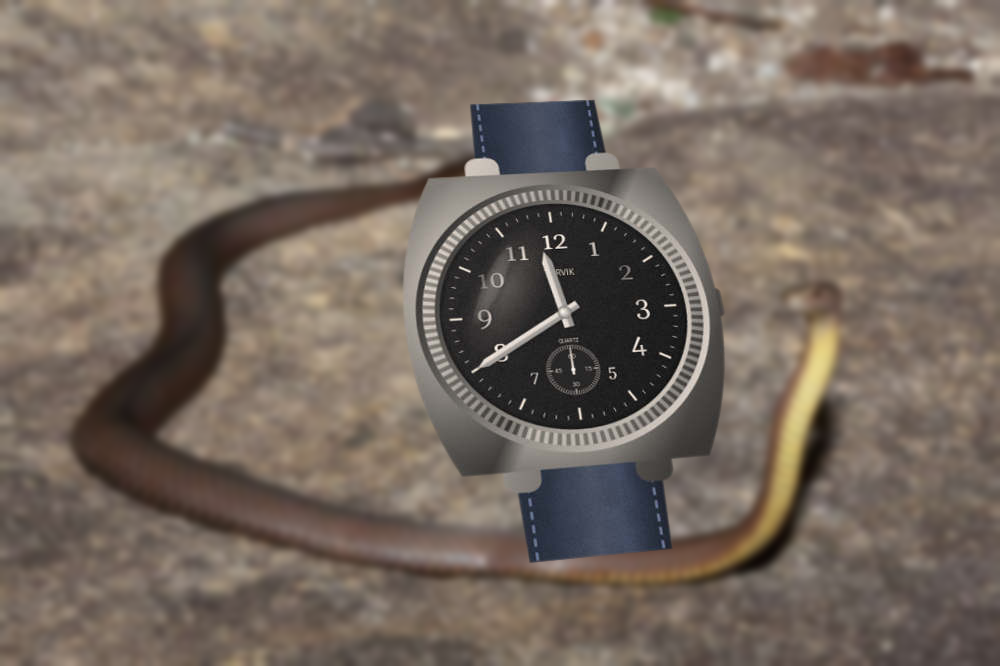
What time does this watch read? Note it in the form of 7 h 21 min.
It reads 11 h 40 min
